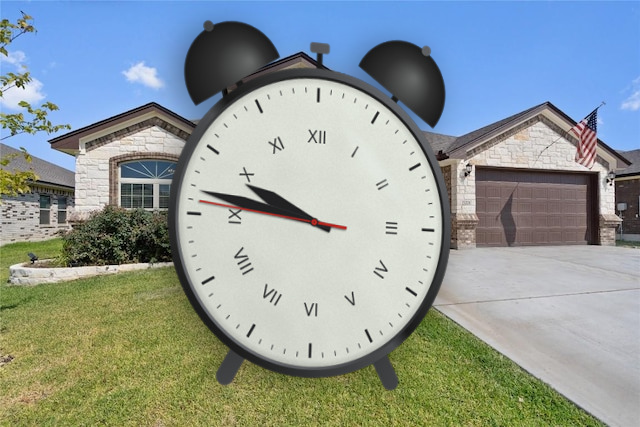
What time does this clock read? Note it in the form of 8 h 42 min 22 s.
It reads 9 h 46 min 46 s
